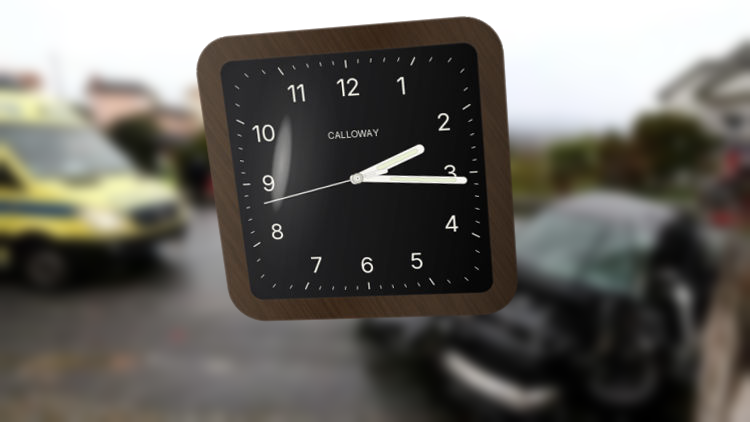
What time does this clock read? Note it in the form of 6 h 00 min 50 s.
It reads 2 h 15 min 43 s
